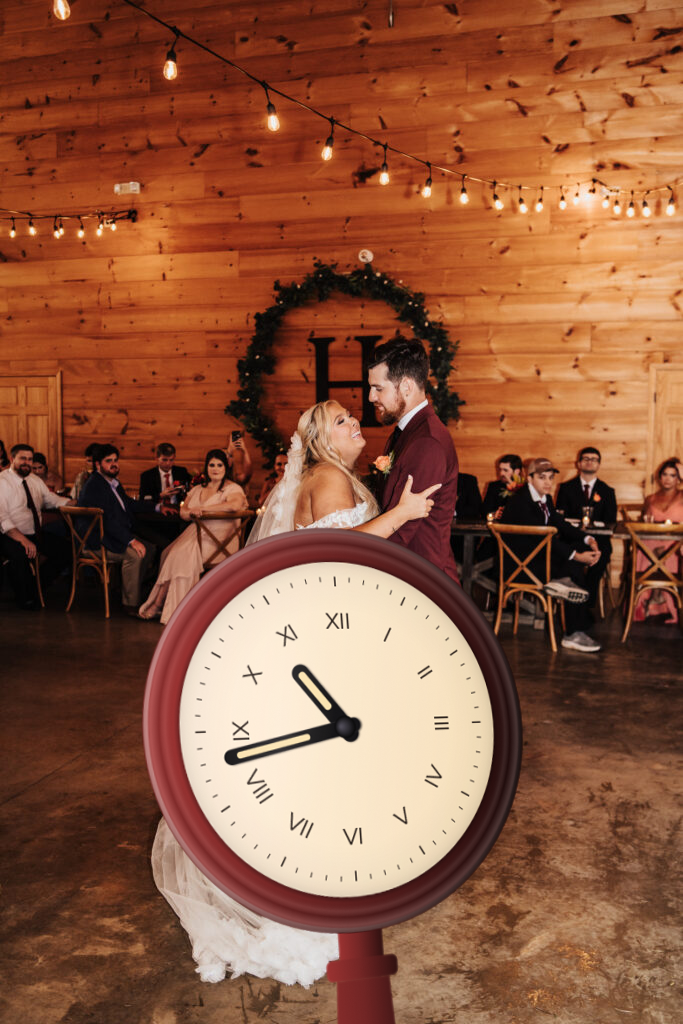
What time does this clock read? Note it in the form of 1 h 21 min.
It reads 10 h 43 min
